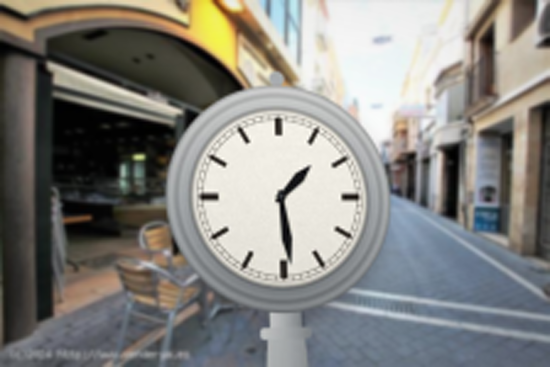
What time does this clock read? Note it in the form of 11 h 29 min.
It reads 1 h 29 min
